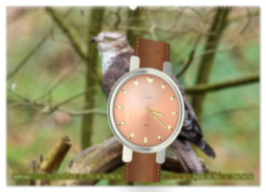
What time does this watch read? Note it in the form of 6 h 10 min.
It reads 3 h 21 min
